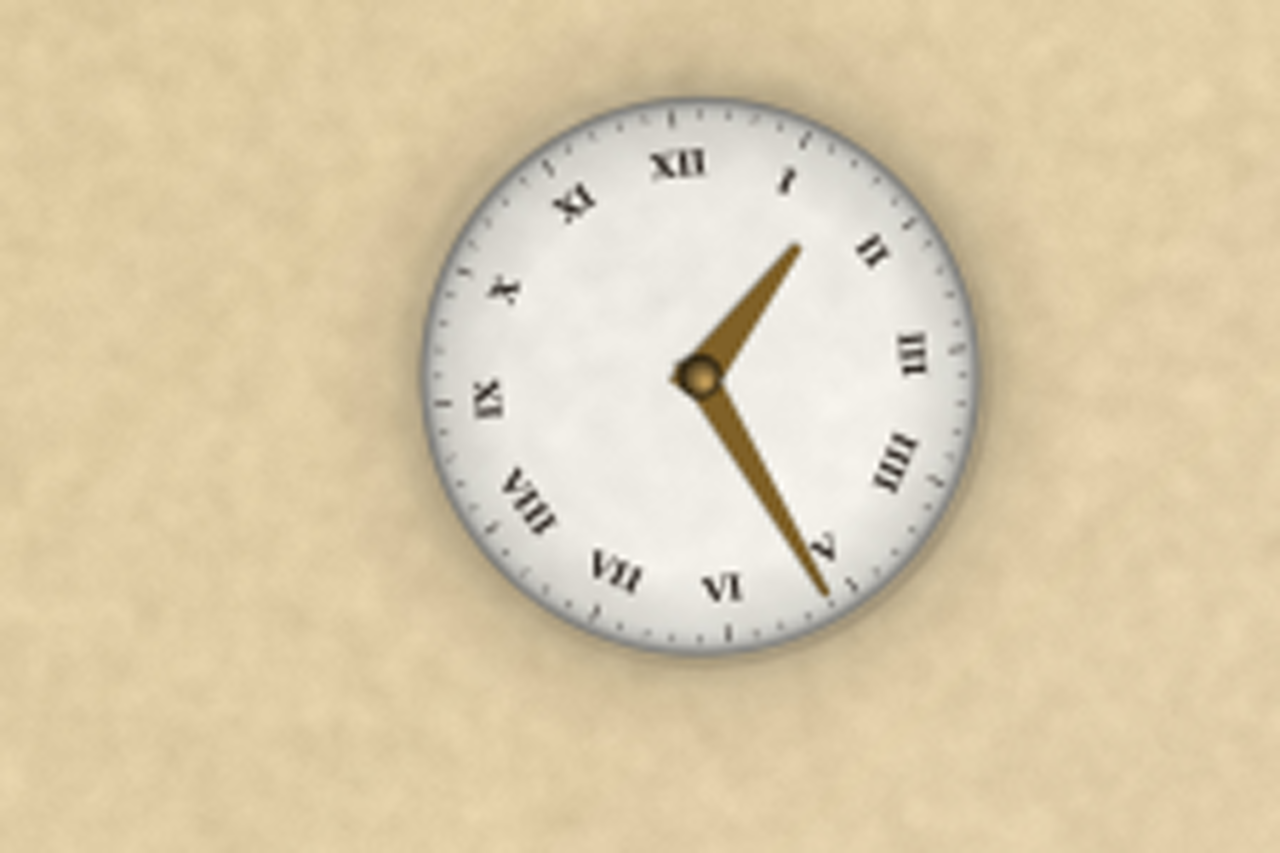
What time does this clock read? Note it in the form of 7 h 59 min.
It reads 1 h 26 min
